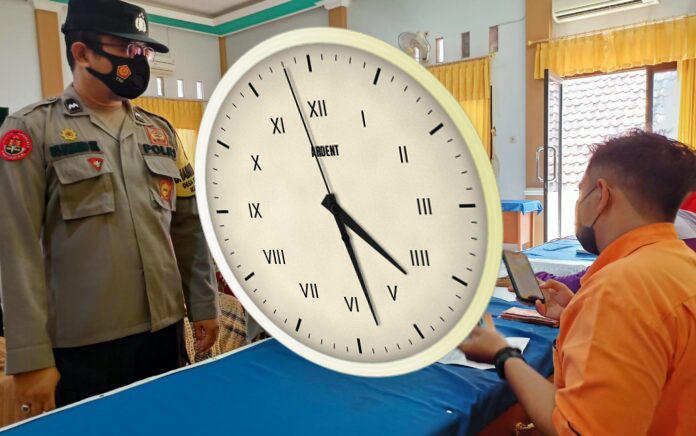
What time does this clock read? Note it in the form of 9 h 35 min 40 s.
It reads 4 h 27 min 58 s
